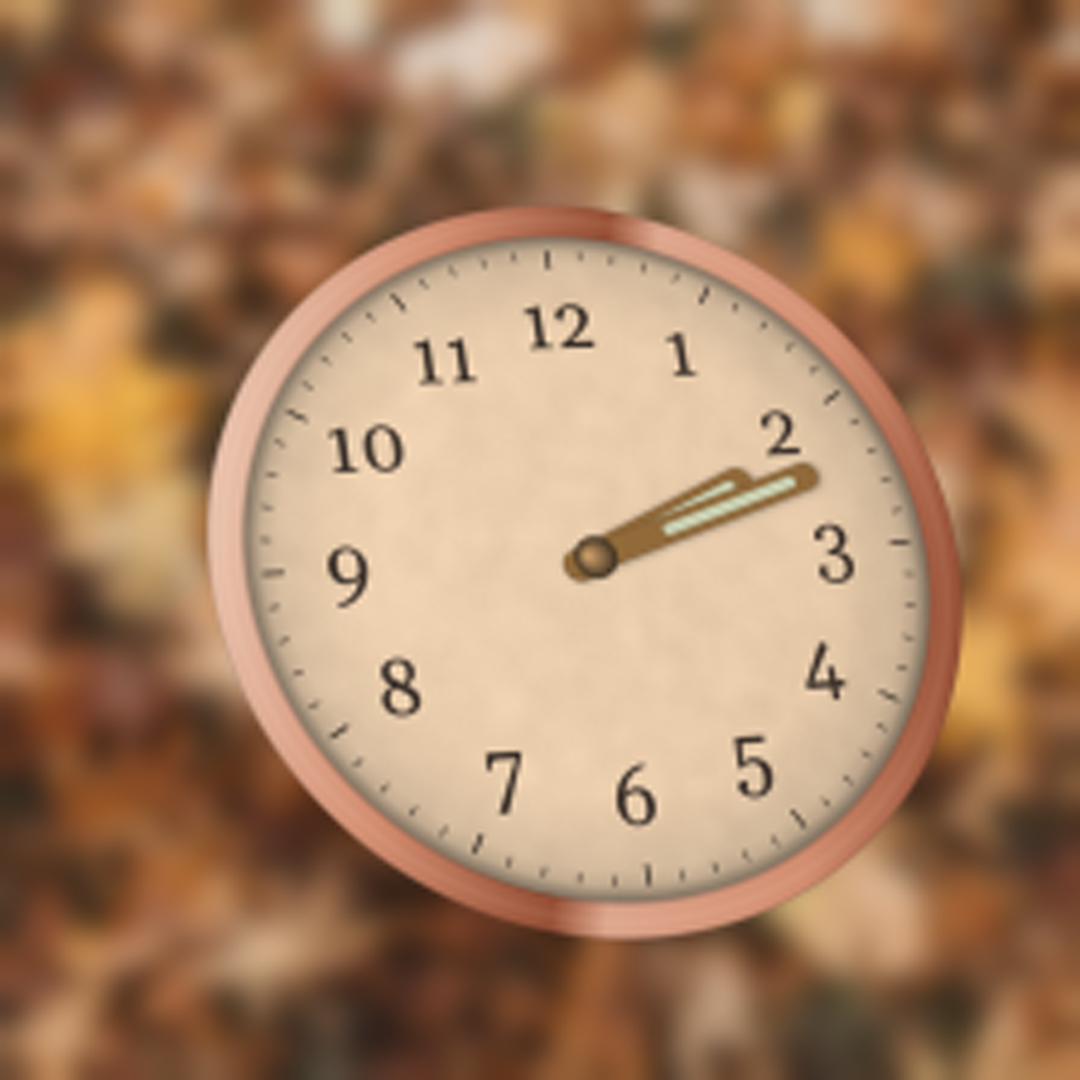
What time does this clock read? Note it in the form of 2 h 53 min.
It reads 2 h 12 min
